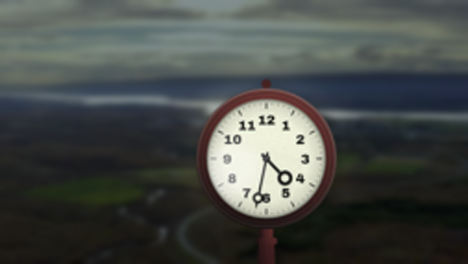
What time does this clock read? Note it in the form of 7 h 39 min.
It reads 4 h 32 min
